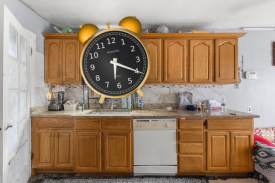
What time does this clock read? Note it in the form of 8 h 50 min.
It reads 6 h 20 min
